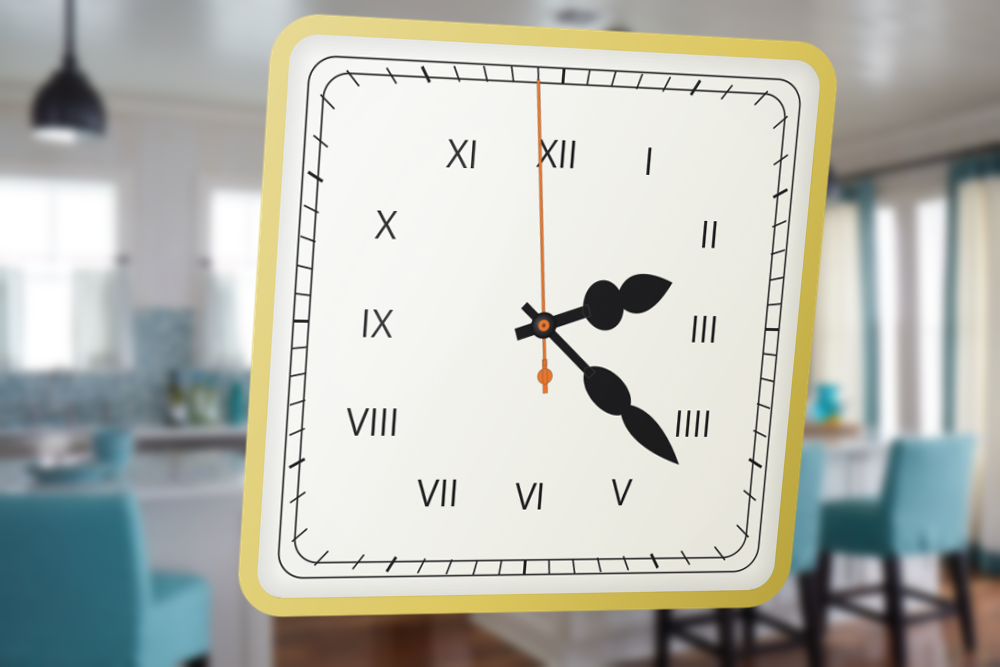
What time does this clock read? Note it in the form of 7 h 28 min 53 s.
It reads 2 h 21 min 59 s
